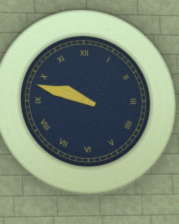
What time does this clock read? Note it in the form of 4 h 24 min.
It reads 9 h 48 min
